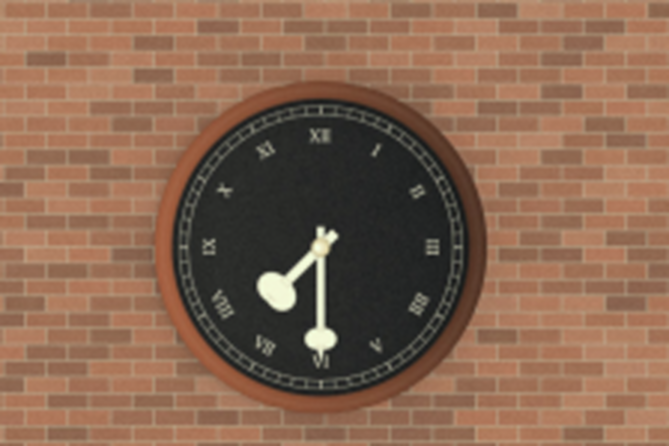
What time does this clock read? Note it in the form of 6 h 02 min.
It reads 7 h 30 min
